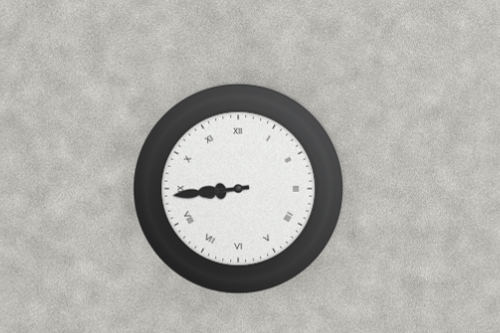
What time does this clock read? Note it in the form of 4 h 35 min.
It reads 8 h 44 min
